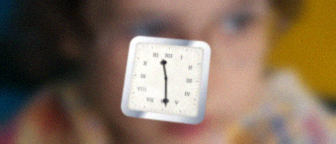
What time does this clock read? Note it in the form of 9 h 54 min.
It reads 11 h 29 min
